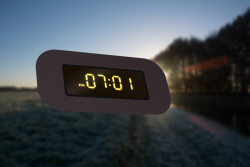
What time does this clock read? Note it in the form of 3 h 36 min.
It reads 7 h 01 min
